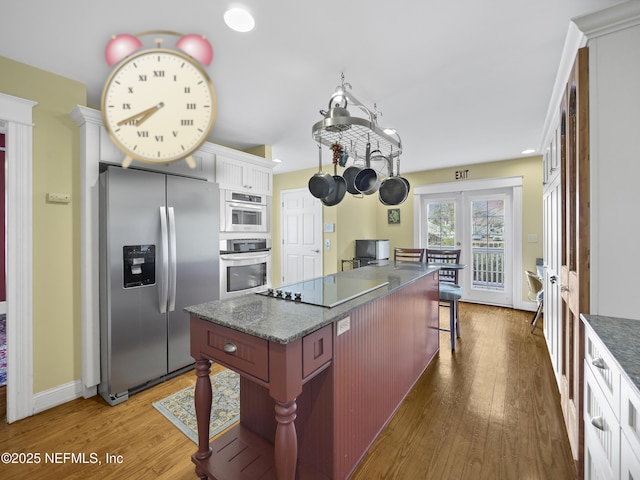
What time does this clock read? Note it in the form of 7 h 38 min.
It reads 7 h 41 min
